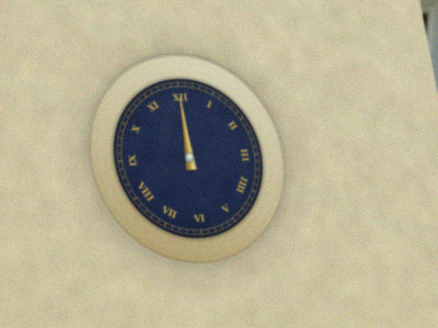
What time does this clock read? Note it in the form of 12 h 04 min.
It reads 12 h 00 min
